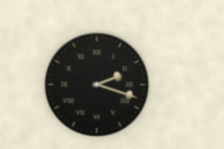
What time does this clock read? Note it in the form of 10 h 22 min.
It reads 2 h 18 min
